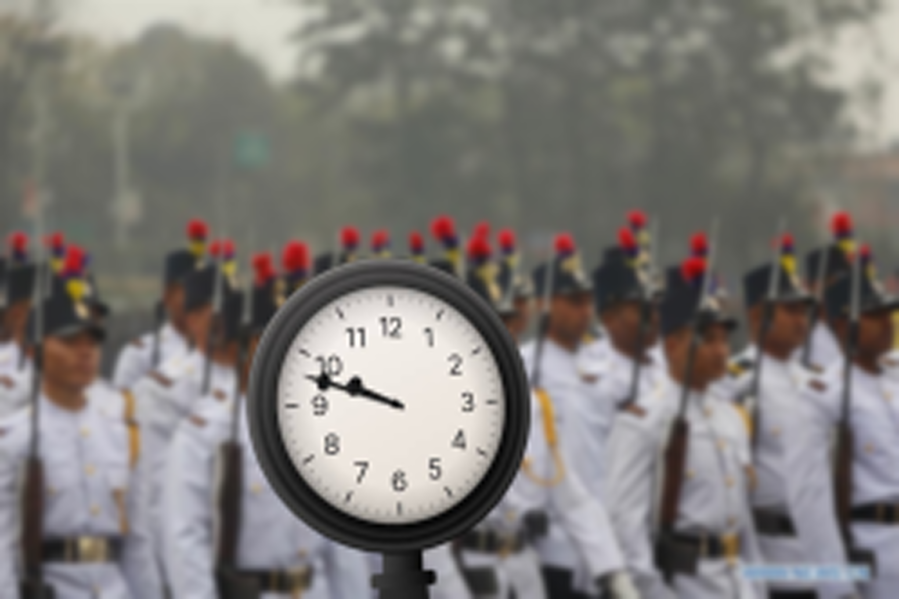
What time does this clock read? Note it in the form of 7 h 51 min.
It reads 9 h 48 min
